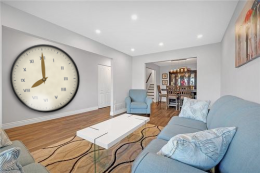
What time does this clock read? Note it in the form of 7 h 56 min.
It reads 8 h 00 min
